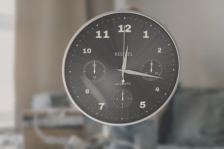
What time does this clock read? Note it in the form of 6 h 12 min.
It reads 12 h 17 min
